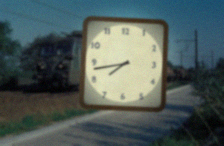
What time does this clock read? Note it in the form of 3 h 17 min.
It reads 7 h 43 min
